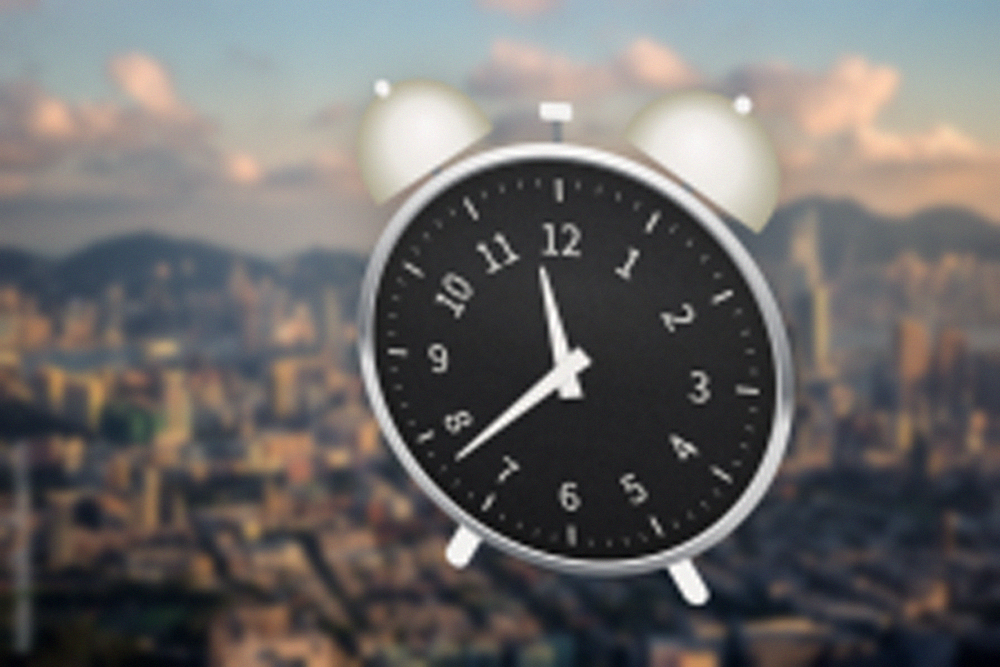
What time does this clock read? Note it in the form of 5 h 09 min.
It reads 11 h 38 min
